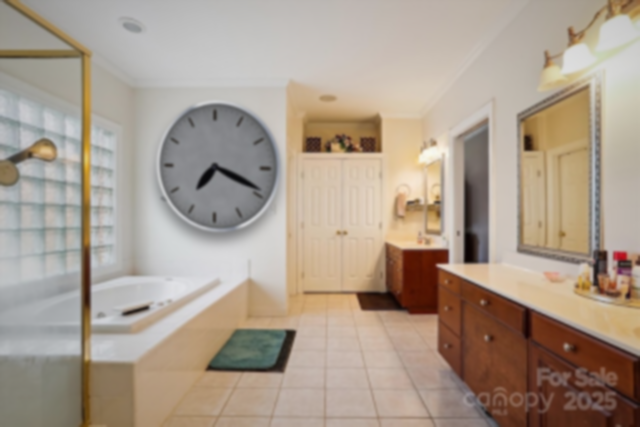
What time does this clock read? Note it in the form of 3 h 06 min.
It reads 7 h 19 min
